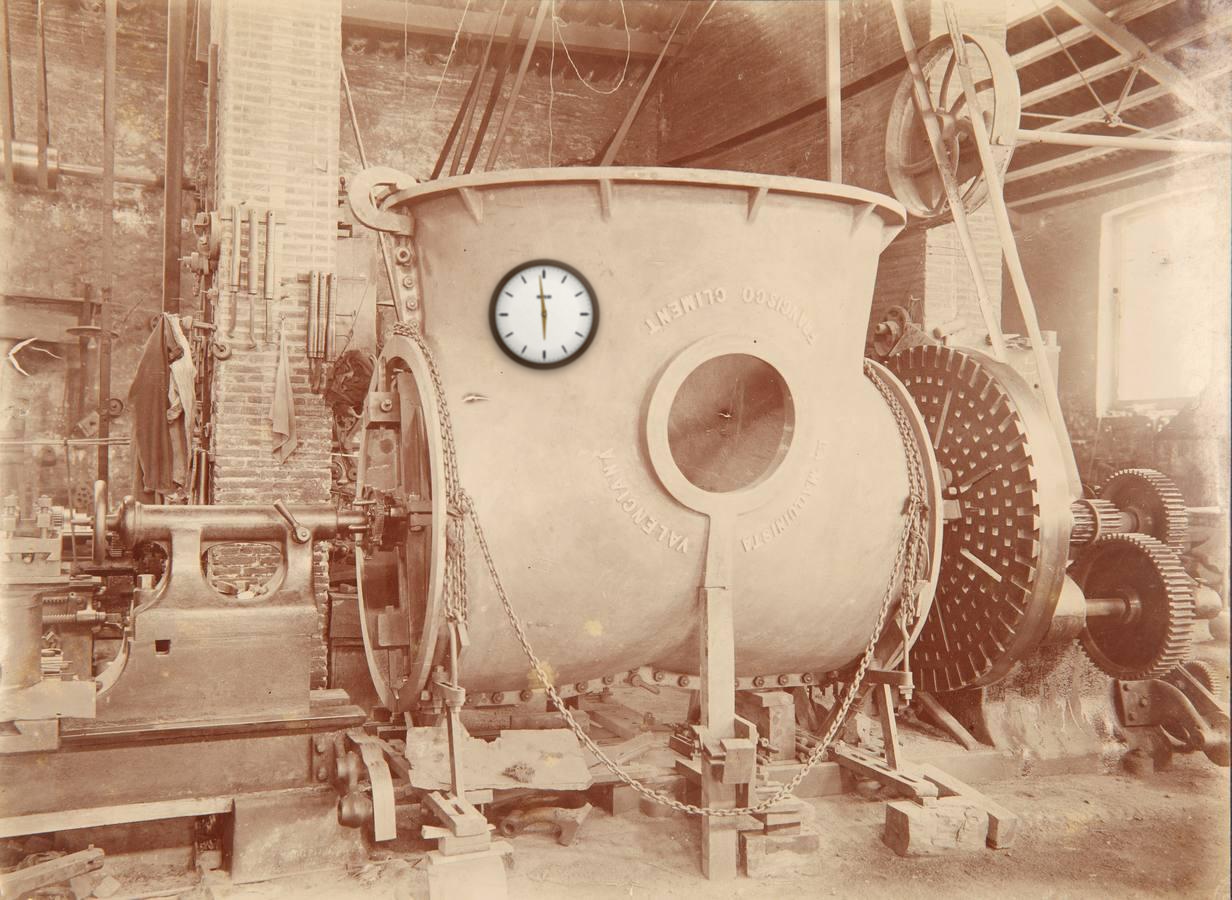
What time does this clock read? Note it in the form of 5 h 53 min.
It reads 5 h 59 min
